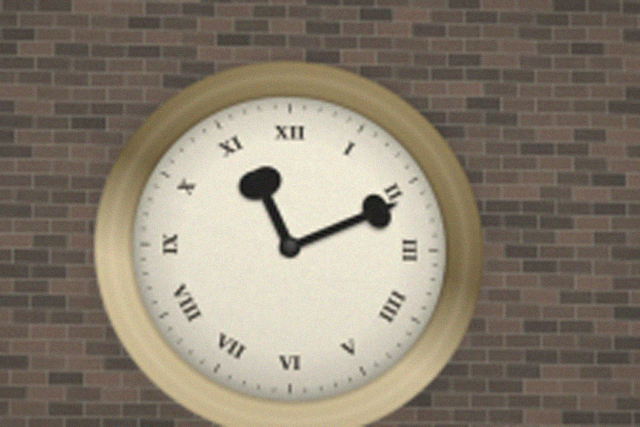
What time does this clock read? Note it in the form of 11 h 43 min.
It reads 11 h 11 min
